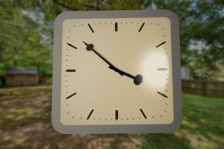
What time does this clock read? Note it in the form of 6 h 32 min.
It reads 3 h 52 min
